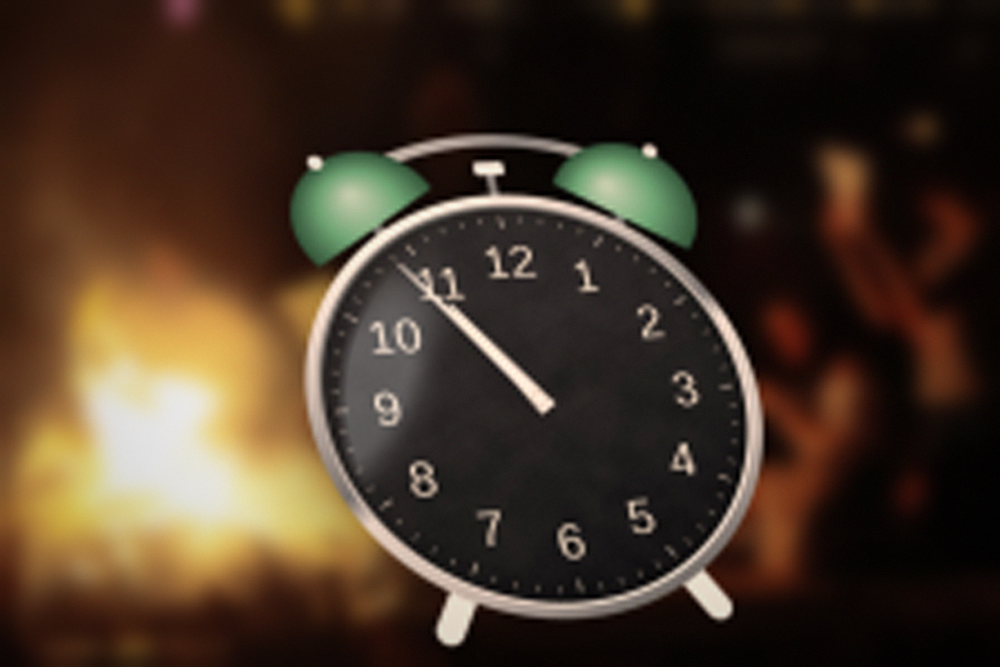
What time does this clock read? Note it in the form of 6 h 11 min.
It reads 10 h 54 min
